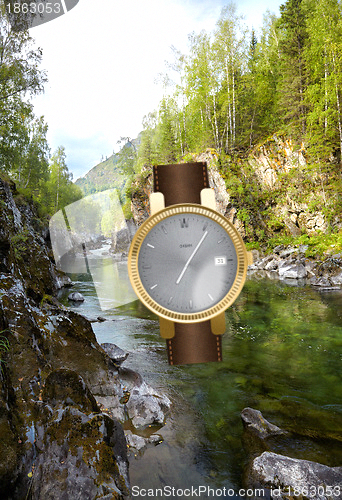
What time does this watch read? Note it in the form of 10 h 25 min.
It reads 7 h 06 min
